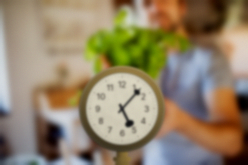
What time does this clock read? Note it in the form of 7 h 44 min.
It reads 5 h 07 min
